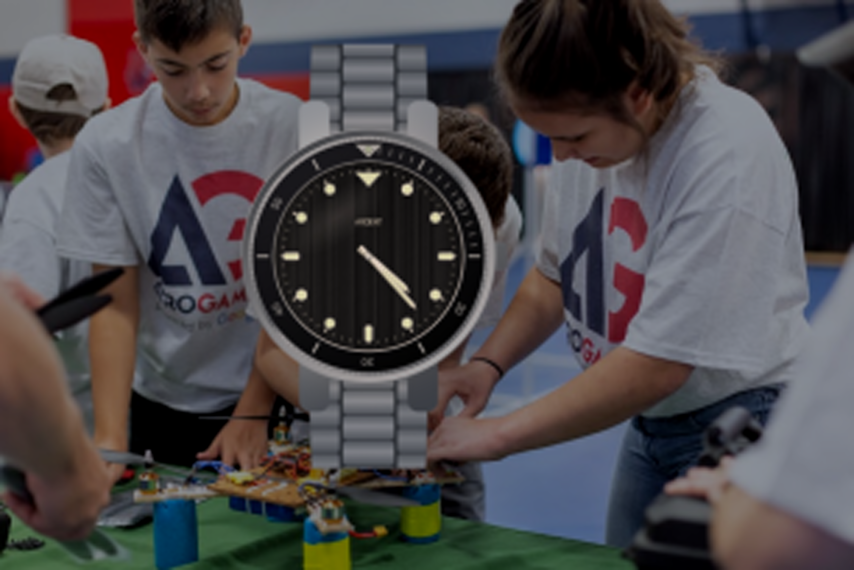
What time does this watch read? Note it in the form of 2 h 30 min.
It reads 4 h 23 min
